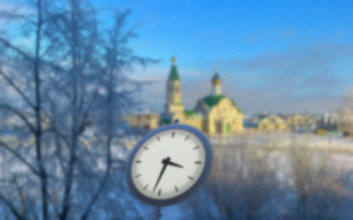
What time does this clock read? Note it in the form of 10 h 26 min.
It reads 3 h 32 min
